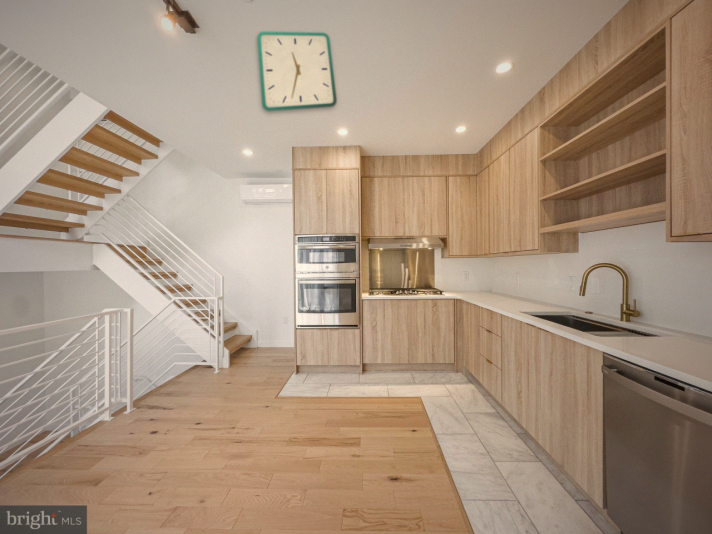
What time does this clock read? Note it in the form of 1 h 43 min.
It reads 11 h 33 min
